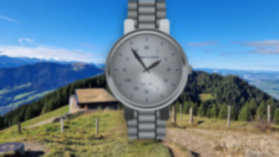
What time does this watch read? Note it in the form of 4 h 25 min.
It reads 1 h 54 min
